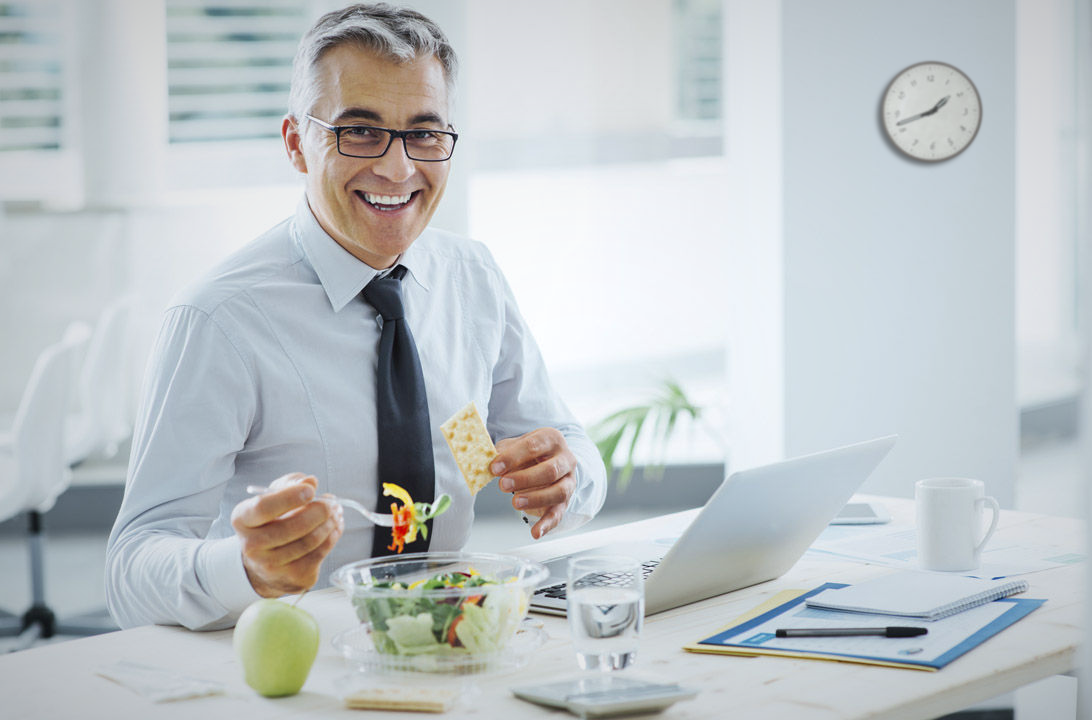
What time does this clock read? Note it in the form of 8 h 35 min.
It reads 1 h 42 min
